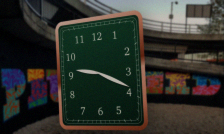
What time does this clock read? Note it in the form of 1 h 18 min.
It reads 9 h 19 min
